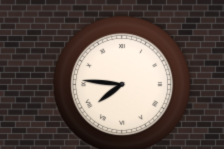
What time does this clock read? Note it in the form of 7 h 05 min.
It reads 7 h 46 min
